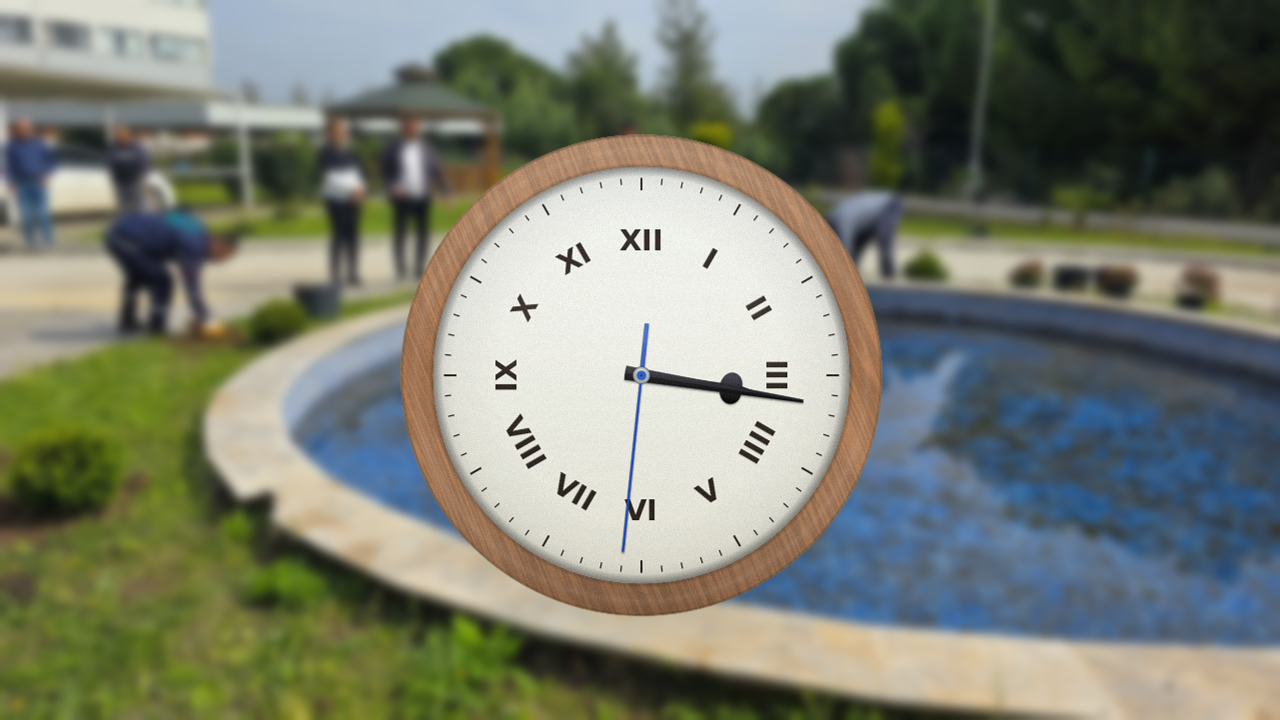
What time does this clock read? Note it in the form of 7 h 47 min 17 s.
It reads 3 h 16 min 31 s
